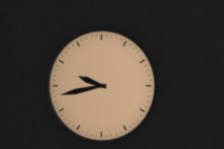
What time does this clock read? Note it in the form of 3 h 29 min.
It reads 9 h 43 min
